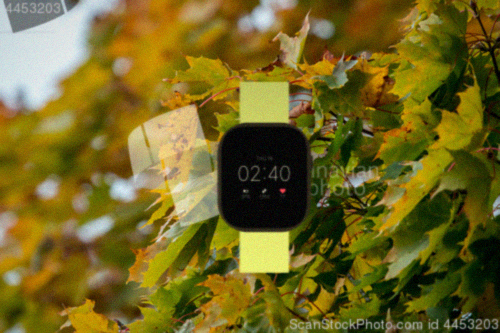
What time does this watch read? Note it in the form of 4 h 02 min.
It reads 2 h 40 min
